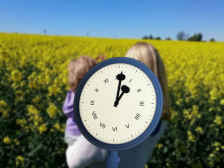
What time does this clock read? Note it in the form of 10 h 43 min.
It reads 1 h 01 min
